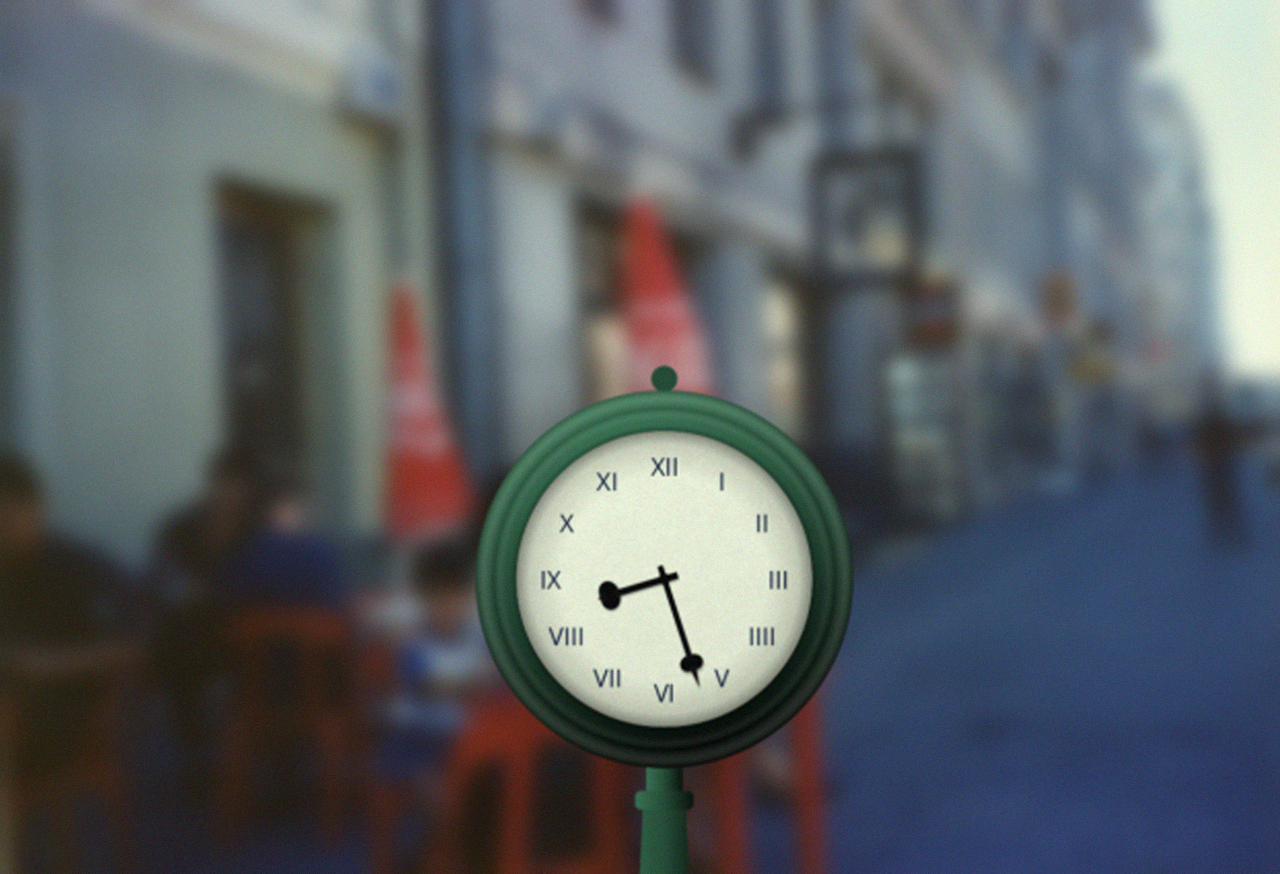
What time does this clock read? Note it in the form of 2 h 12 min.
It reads 8 h 27 min
